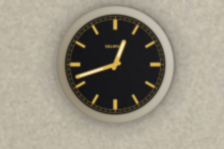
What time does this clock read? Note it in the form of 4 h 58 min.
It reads 12 h 42 min
